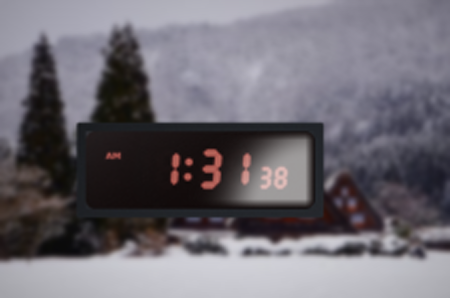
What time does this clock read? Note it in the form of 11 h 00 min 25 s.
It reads 1 h 31 min 38 s
